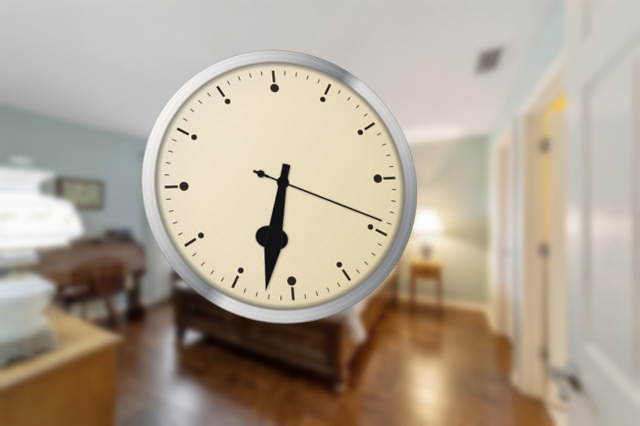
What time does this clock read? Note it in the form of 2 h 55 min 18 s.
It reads 6 h 32 min 19 s
